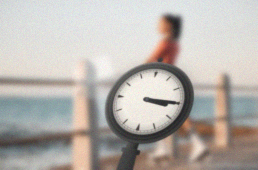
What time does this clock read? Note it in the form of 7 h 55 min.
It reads 3 h 15 min
